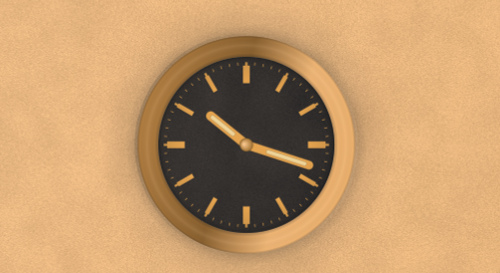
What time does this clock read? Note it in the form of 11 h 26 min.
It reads 10 h 18 min
